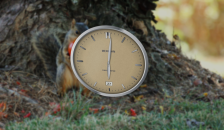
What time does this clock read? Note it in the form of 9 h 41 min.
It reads 6 h 01 min
